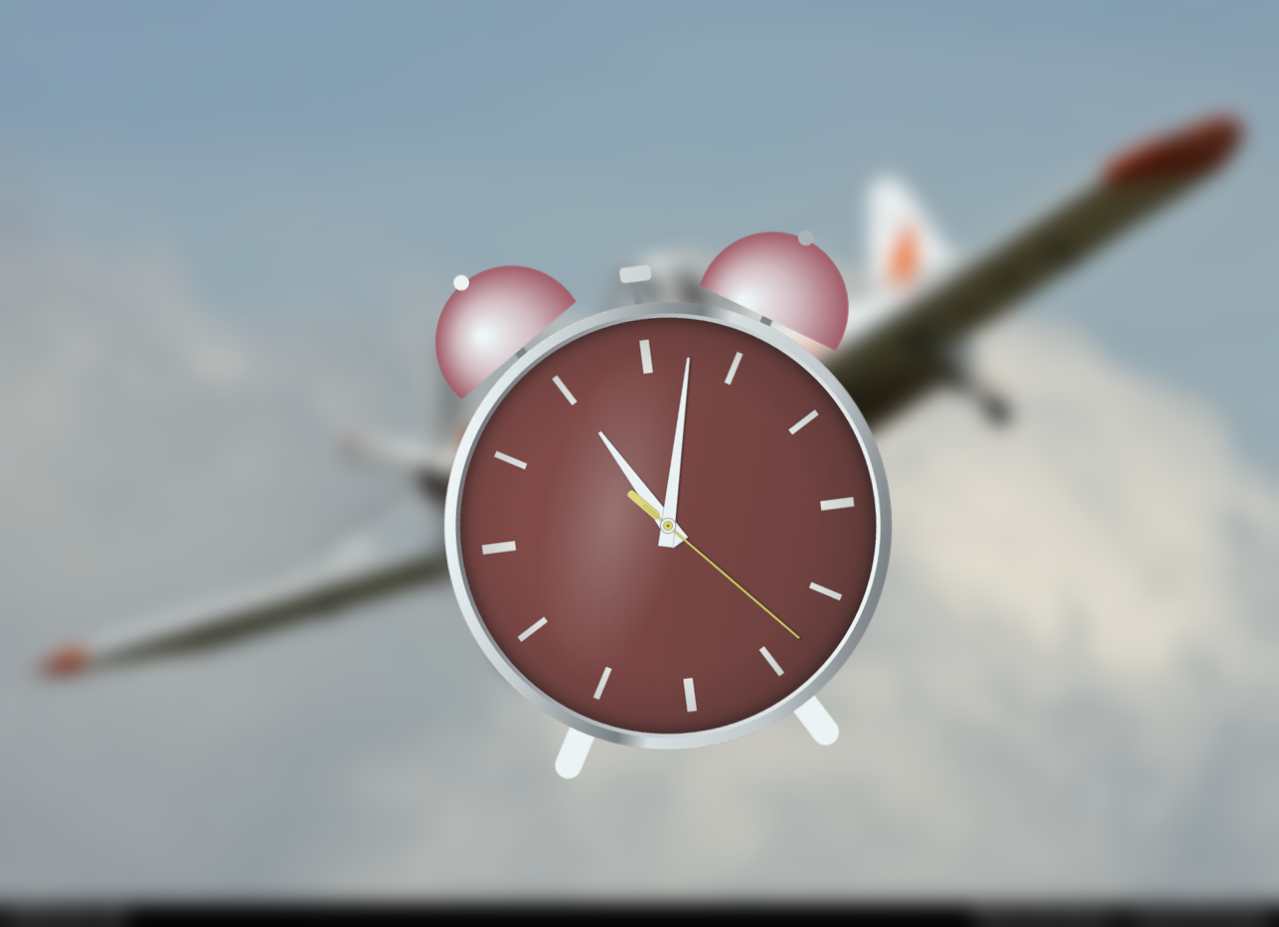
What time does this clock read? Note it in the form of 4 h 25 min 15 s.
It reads 11 h 02 min 23 s
